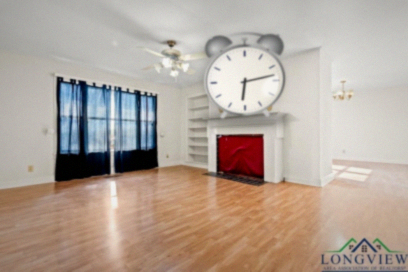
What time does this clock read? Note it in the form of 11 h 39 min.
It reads 6 h 13 min
